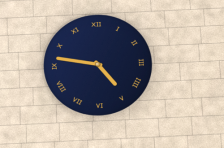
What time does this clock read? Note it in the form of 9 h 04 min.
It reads 4 h 47 min
